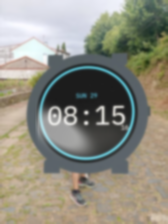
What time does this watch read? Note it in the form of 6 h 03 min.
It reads 8 h 15 min
